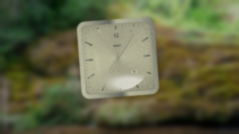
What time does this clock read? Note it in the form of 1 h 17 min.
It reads 7 h 06 min
